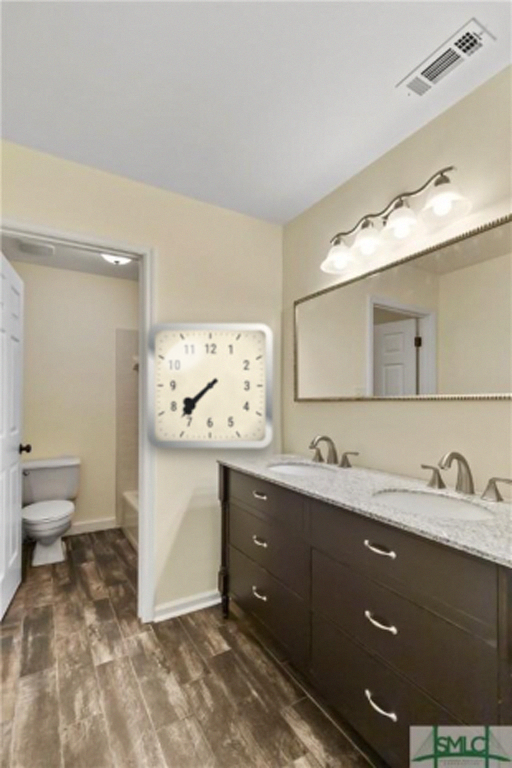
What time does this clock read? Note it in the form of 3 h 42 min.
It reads 7 h 37 min
